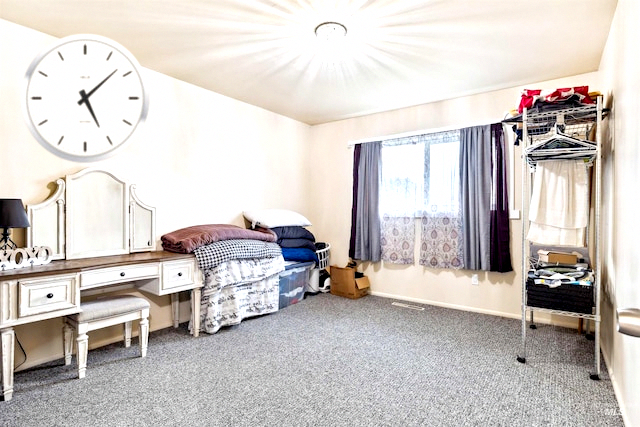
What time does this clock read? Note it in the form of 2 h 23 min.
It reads 5 h 08 min
